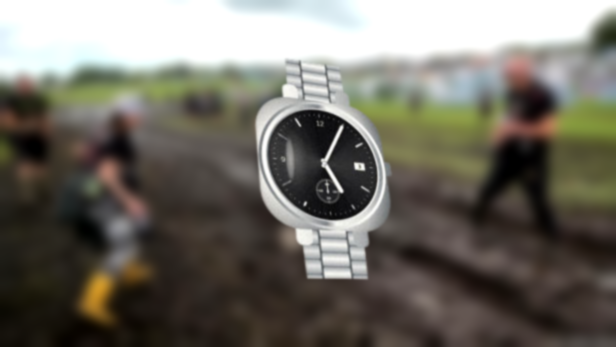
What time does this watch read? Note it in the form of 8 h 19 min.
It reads 5 h 05 min
